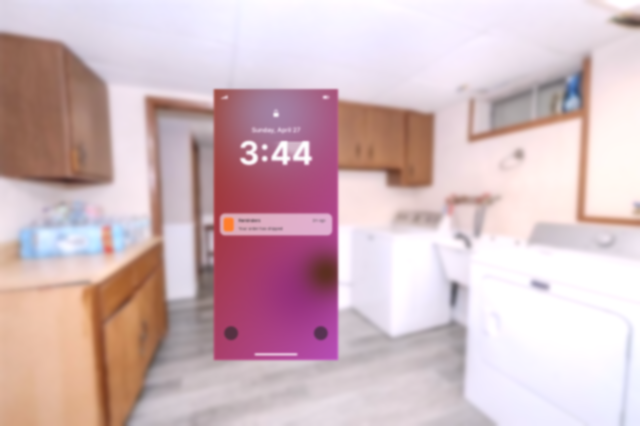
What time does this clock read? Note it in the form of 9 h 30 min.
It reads 3 h 44 min
